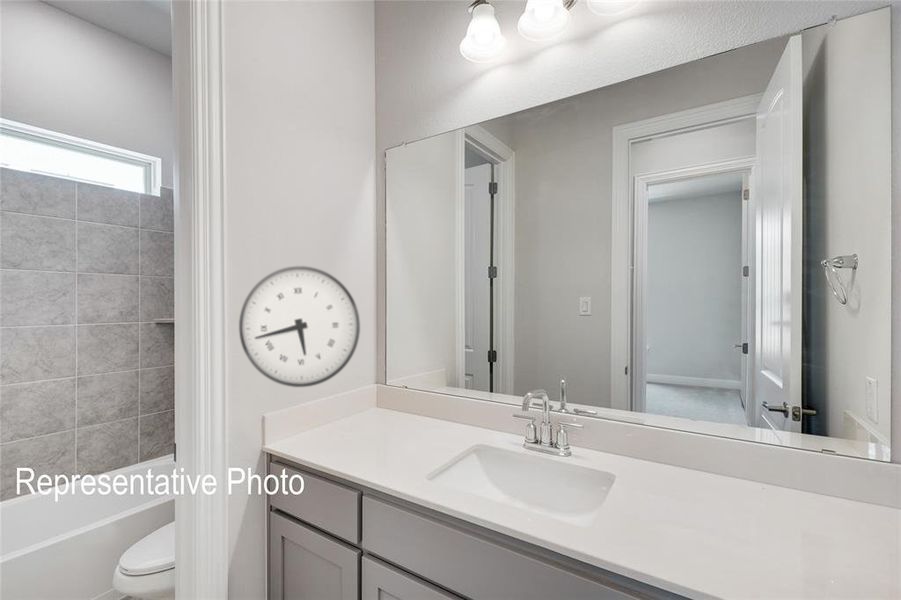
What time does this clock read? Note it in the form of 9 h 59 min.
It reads 5 h 43 min
